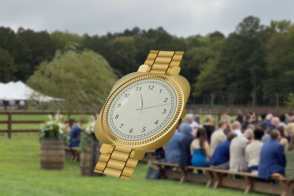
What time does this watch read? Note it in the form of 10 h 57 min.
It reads 11 h 12 min
